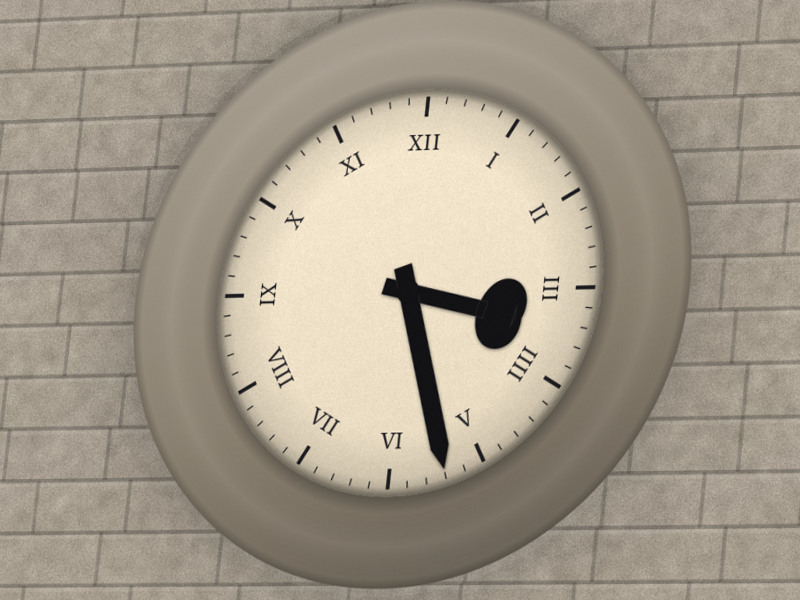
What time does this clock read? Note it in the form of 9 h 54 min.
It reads 3 h 27 min
